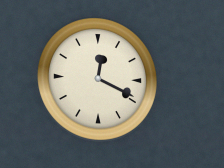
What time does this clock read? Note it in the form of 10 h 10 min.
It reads 12 h 19 min
